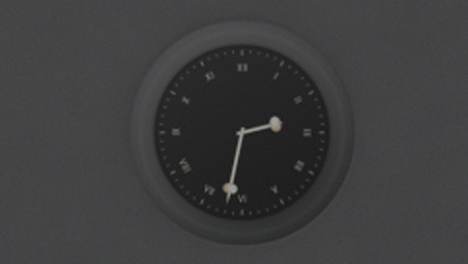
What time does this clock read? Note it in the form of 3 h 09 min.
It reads 2 h 32 min
